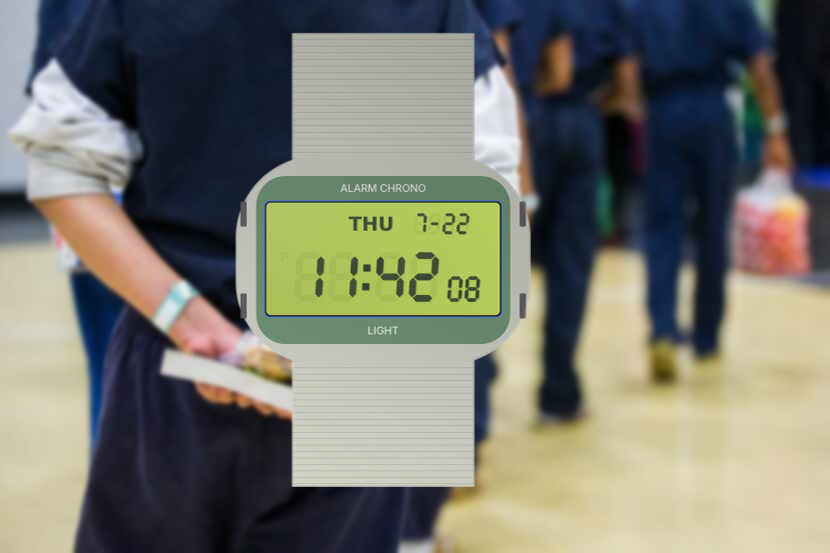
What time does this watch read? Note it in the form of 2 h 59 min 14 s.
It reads 11 h 42 min 08 s
